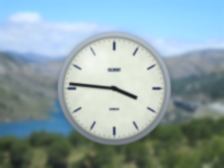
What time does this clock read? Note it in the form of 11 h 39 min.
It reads 3 h 46 min
